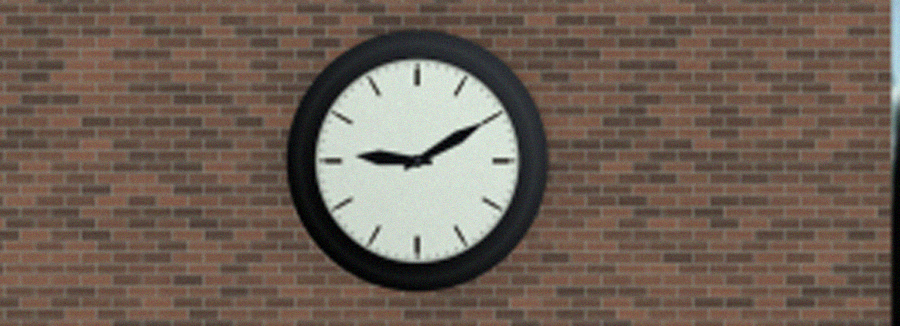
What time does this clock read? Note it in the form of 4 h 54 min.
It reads 9 h 10 min
